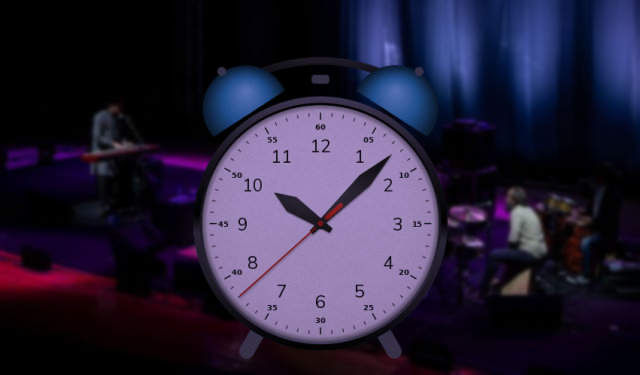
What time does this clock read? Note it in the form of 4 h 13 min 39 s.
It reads 10 h 07 min 38 s
